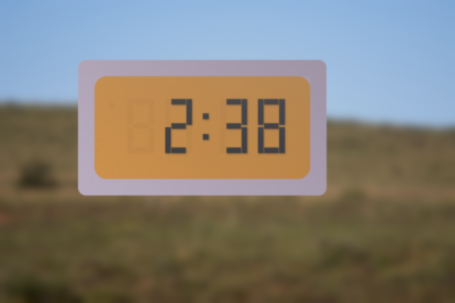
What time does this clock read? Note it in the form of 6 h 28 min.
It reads 2 h 38 min
